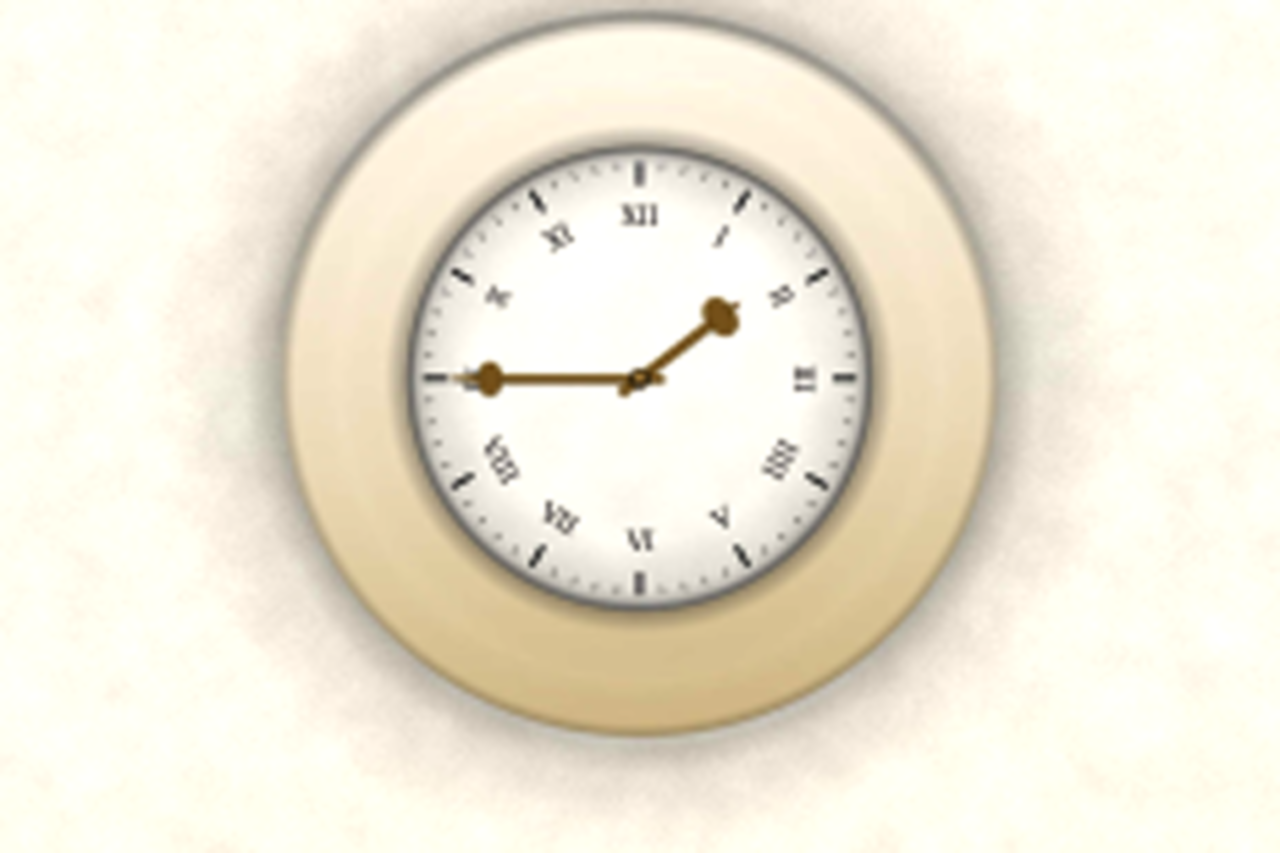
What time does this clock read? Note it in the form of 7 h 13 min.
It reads 1 h 45 min
